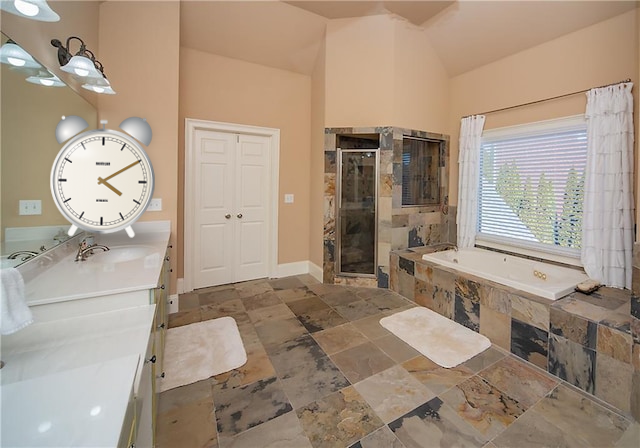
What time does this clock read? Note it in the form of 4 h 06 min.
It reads 4 h 10 min
